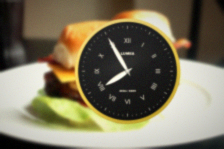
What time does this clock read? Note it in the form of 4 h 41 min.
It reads 7 h 55 min
